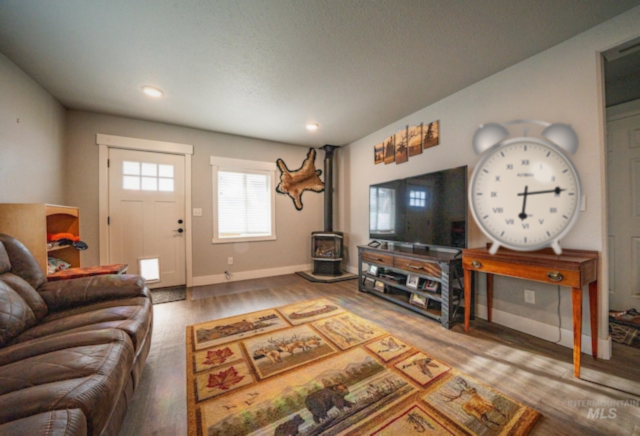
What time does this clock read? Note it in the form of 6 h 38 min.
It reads 6 h 14 min
